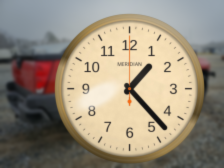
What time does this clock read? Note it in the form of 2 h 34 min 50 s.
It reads 1 h 23 min 00 s
